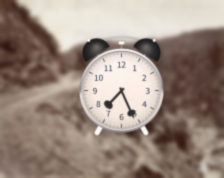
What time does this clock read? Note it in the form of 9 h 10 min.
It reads 7 h 26 min
